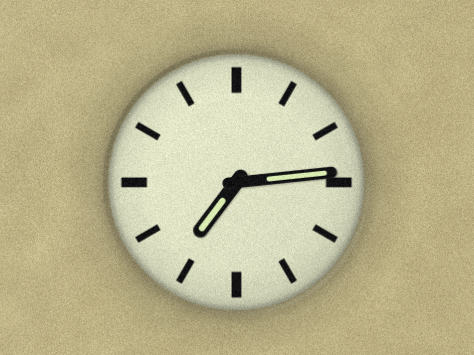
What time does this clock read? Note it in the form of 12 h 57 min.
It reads 7 h 14 min
